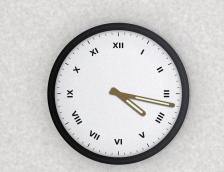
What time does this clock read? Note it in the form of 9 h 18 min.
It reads 4 h 17 min
